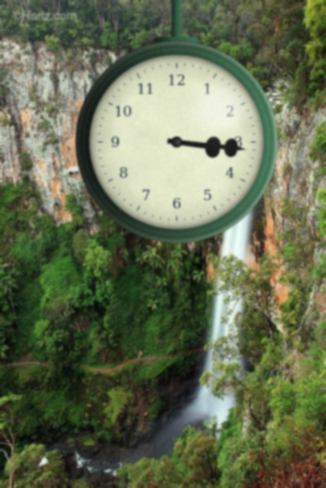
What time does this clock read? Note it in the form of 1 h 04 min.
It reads 3 h 16 min
